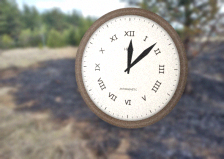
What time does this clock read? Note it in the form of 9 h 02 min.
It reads 12 h 08 min
